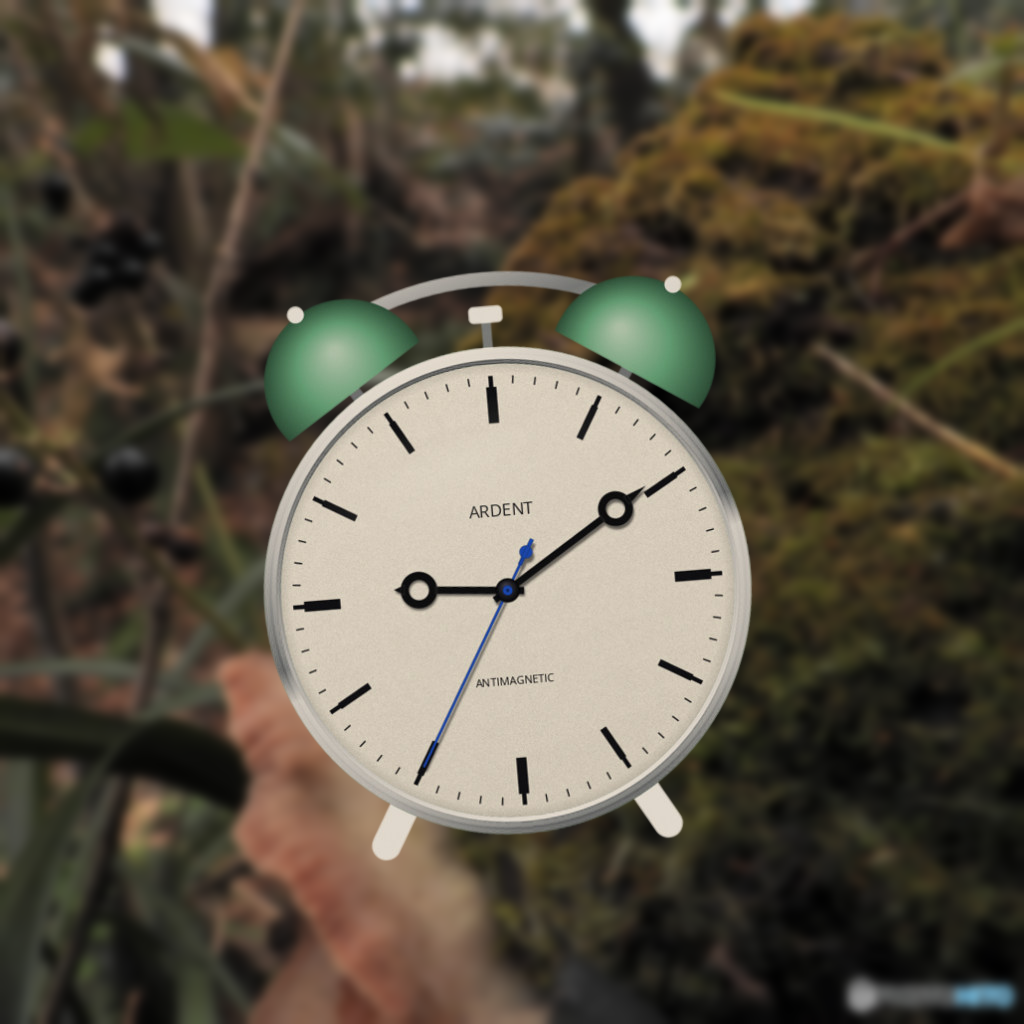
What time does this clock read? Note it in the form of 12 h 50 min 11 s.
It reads 9 h 09 min 35 s
